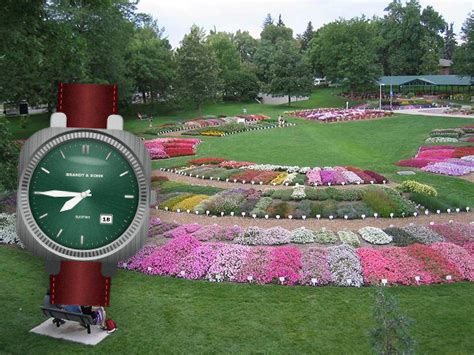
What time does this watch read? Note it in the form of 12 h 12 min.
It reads 7 h 45 min
